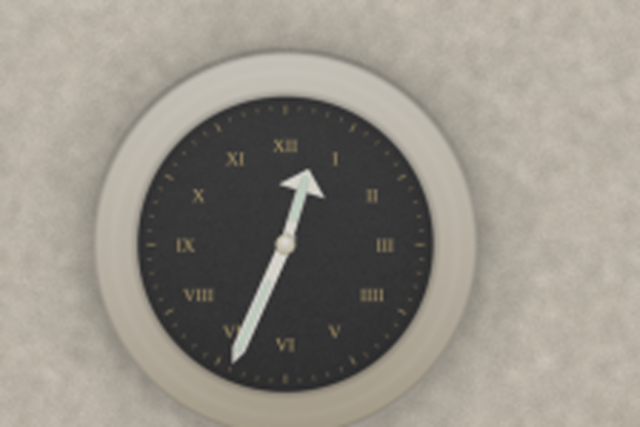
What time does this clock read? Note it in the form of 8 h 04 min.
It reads 12 h 34 min
